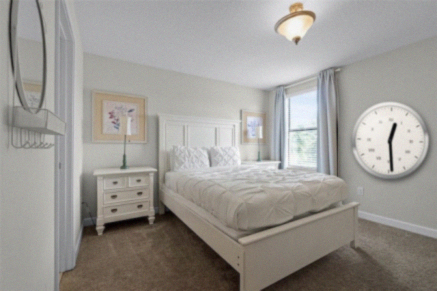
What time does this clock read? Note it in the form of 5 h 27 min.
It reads 12 h 29 min
